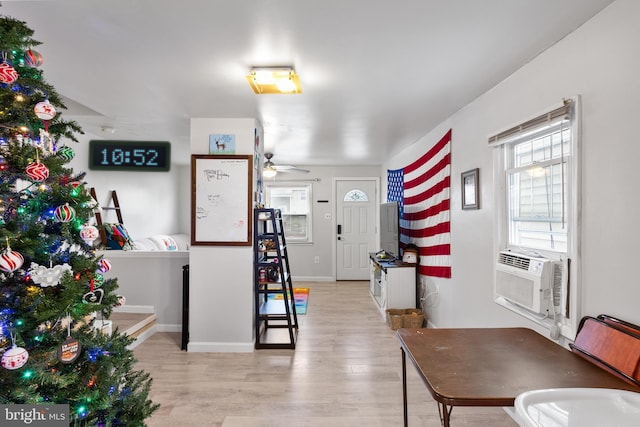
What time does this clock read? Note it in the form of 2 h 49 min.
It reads 10 h 52 min
